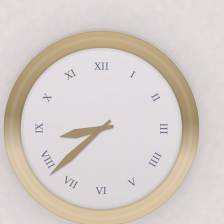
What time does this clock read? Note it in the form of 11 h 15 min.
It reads 8 h 38 min
